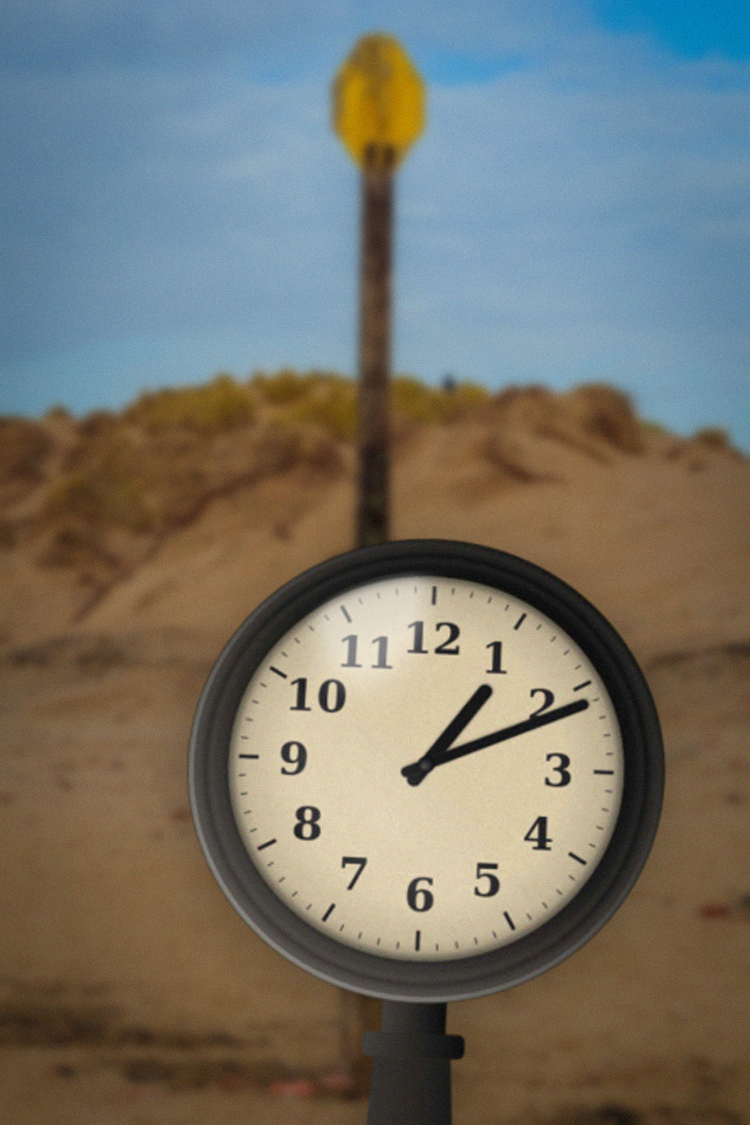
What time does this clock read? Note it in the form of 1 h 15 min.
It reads 1 h 11 min
